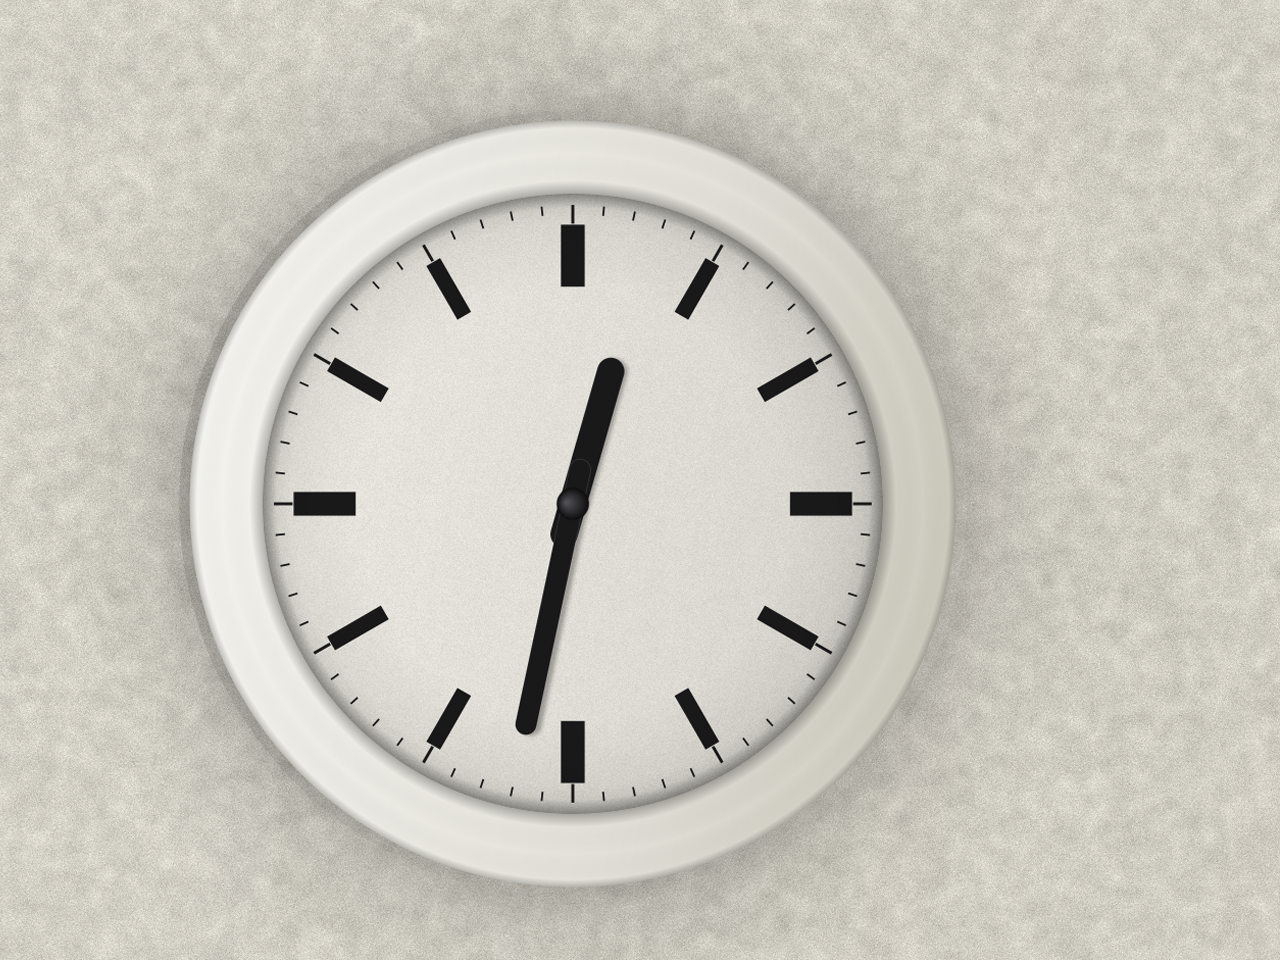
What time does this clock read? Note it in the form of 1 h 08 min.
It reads 12 h 32 min
